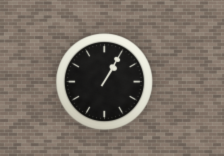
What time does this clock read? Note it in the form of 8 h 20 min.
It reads 1 h 05 min
